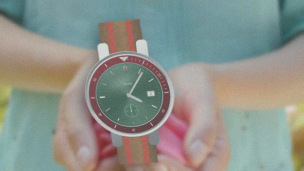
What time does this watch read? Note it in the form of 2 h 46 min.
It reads 4 h 06 min
